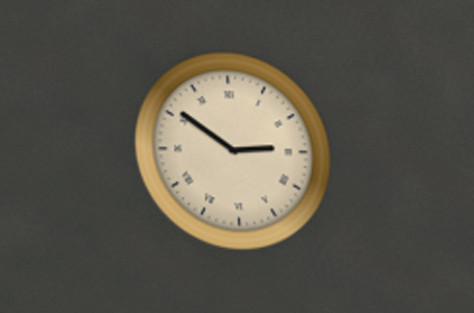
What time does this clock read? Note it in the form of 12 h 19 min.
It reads 2 h 51 min
